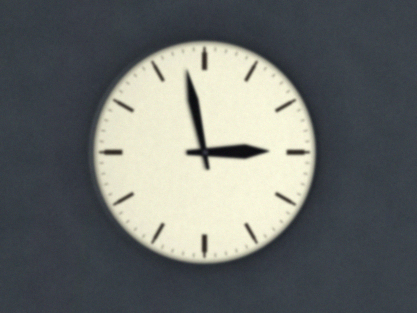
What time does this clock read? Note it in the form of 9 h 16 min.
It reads 2 h 58 min
